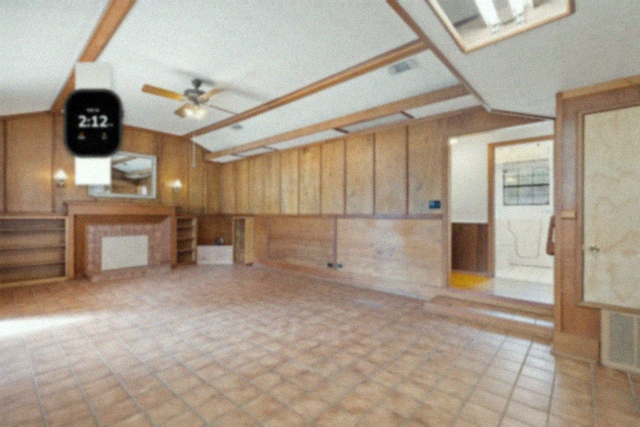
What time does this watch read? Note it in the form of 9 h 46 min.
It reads 2 h 12 min
